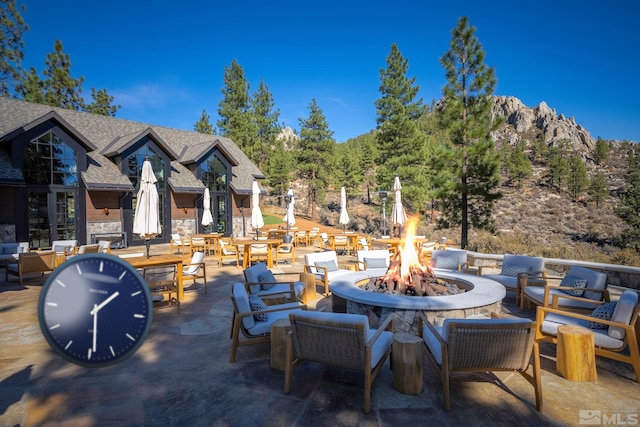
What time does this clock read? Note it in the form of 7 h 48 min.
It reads 1 h 29 min
